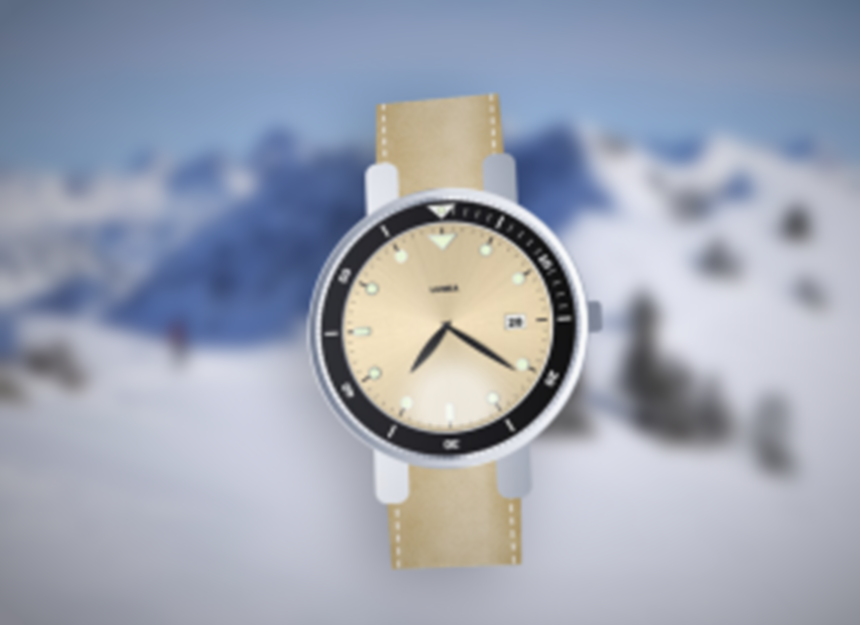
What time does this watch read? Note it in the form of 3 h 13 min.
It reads 7 h 21 min
